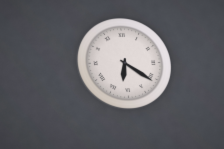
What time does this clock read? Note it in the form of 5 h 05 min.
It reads 6 h 21 min
